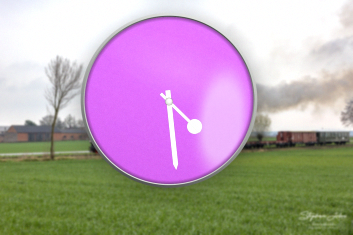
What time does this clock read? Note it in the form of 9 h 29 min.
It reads 4 h 29 min
